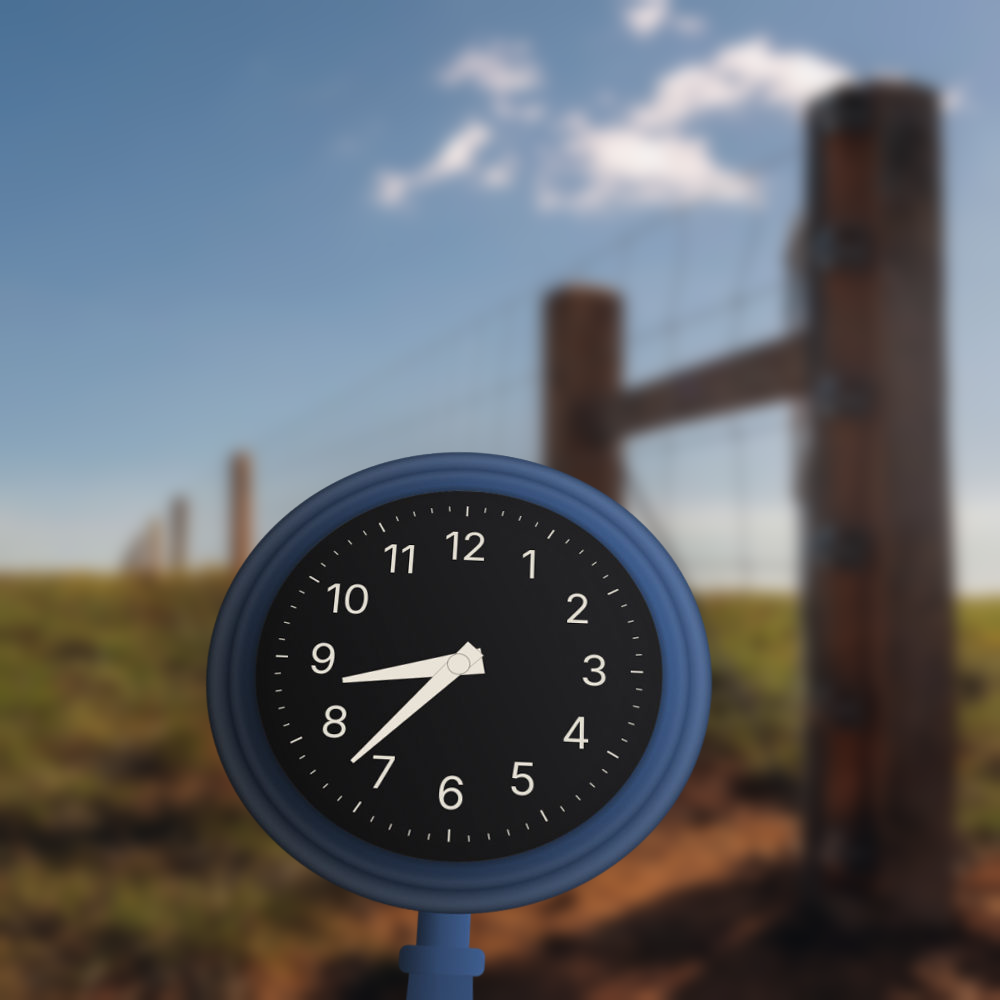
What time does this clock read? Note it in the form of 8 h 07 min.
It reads 8 h 37 min
